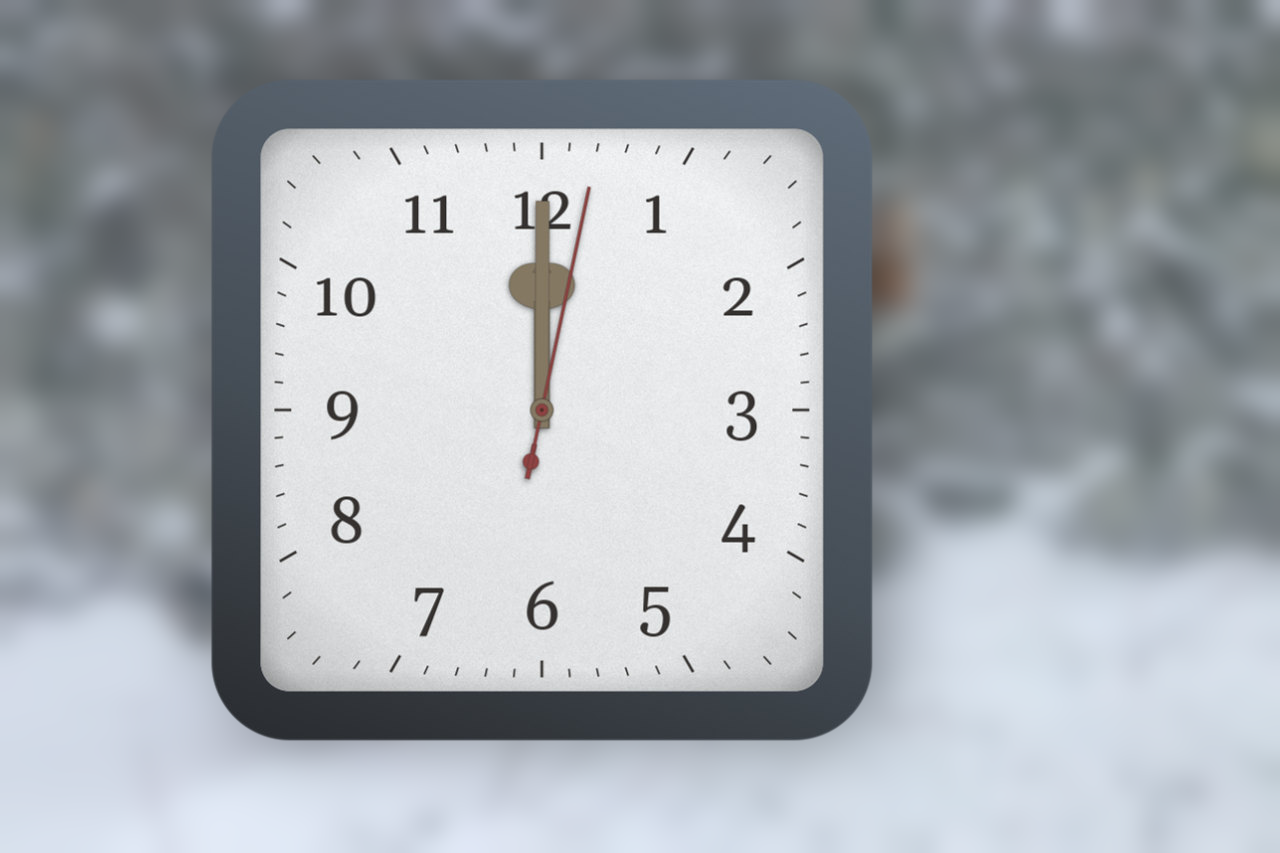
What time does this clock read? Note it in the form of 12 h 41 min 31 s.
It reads 12 h 00 min 02 s
